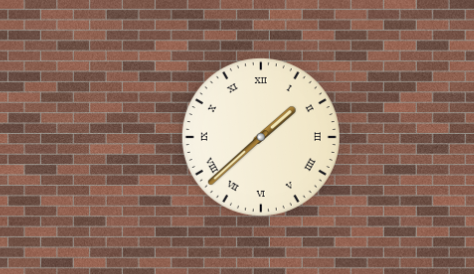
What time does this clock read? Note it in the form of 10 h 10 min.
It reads 1 h 38 min
